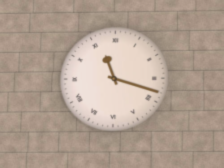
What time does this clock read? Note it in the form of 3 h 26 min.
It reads 11 h 18 min
